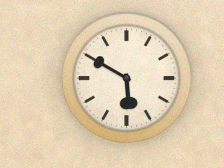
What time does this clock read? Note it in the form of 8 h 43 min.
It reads 5 h 50 min
